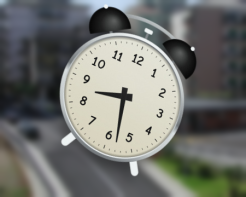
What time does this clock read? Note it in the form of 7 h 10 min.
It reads 8 h 28 min
